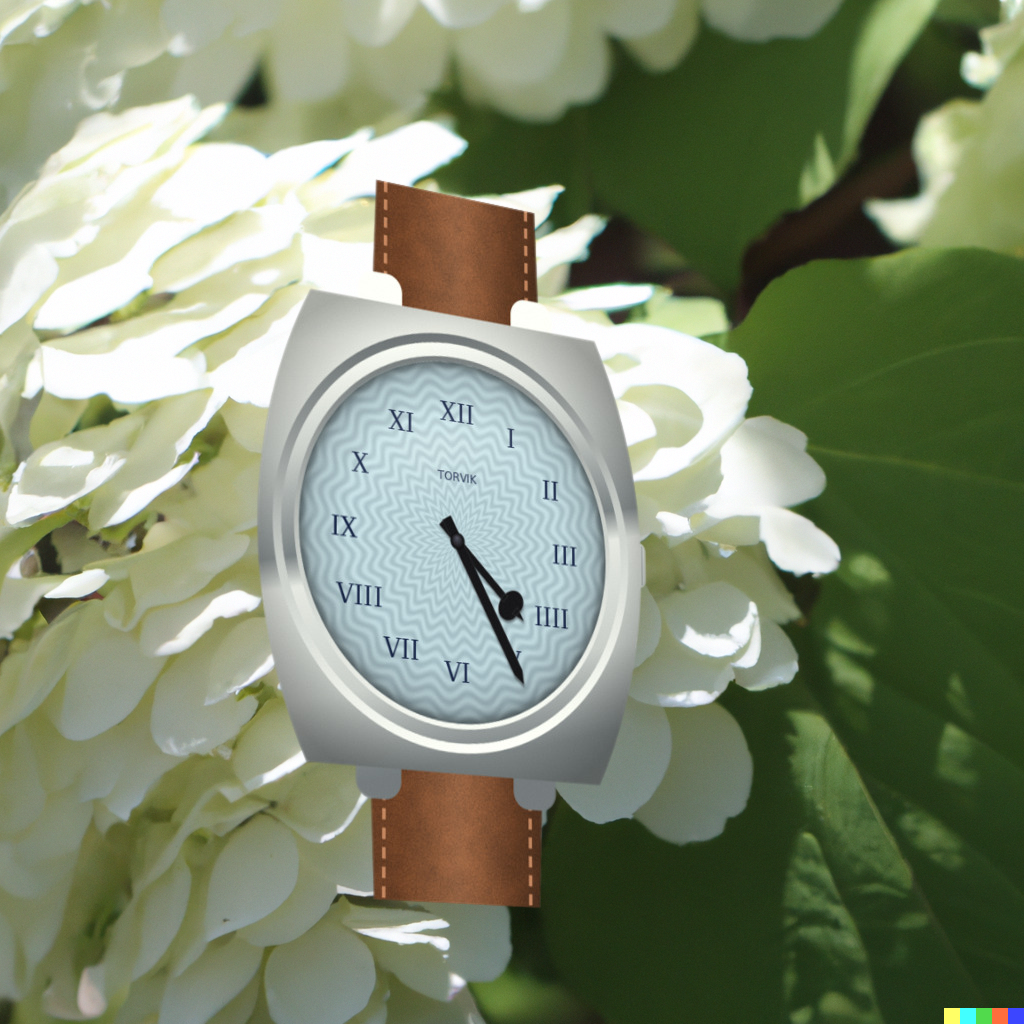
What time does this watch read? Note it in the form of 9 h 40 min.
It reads 4 h 25 min
